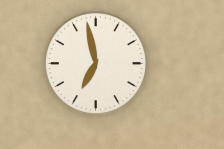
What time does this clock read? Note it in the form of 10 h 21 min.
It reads 6 h 58 min
